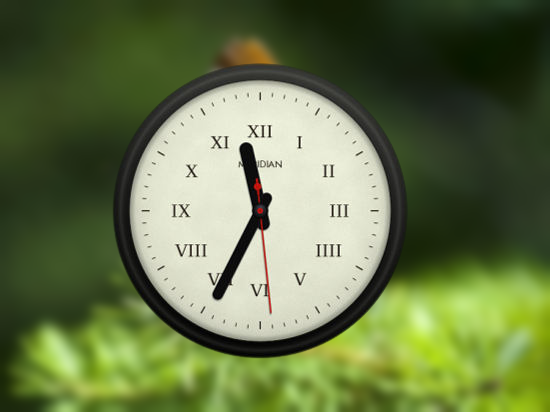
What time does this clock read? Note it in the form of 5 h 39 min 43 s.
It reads 11 h 34 min 29 s
